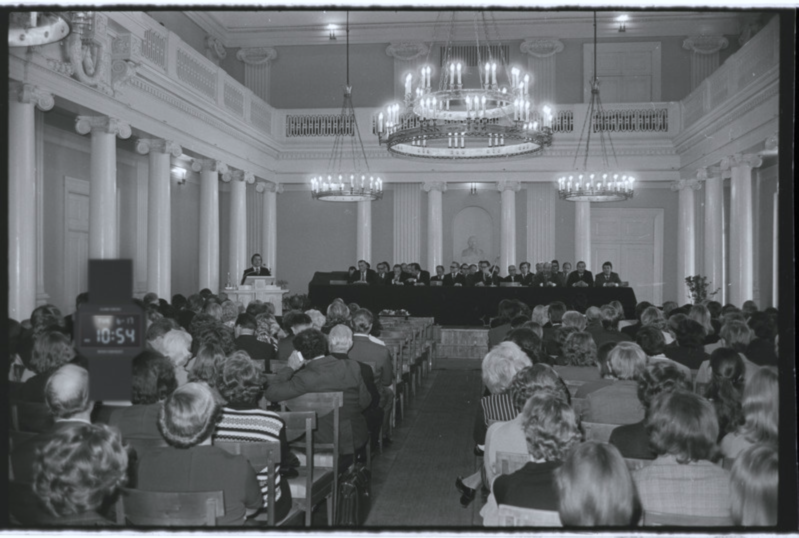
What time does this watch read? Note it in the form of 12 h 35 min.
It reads 10 h 54 min
